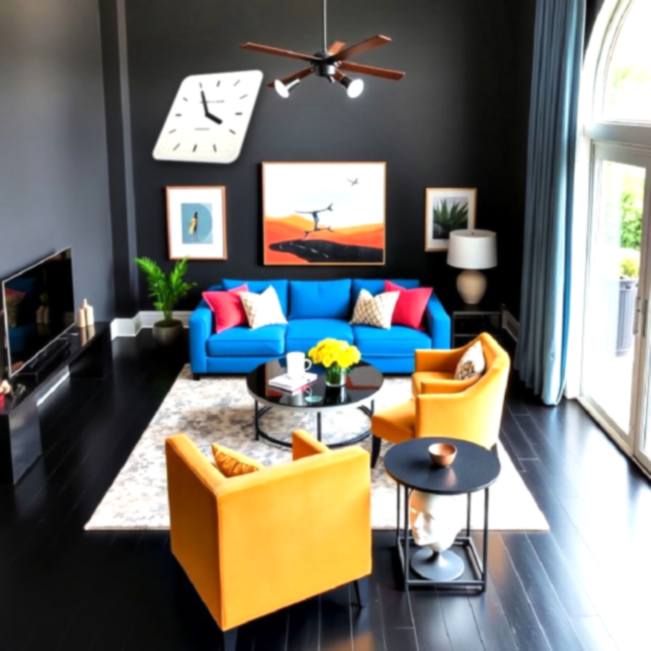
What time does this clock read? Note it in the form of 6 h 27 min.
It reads 3 h 55 min
